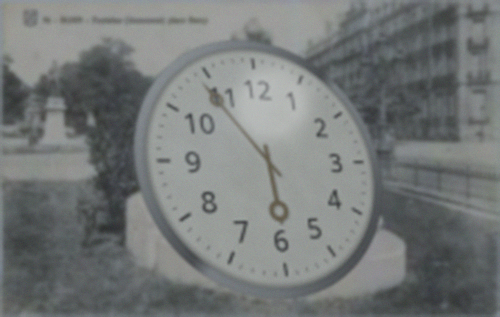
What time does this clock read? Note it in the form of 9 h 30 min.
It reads 5 h 54 min
